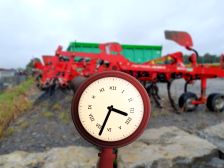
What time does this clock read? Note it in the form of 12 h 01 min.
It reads 3 h 33 min
